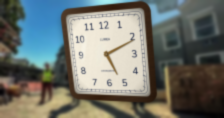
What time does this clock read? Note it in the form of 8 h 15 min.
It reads 5 h 11 min
